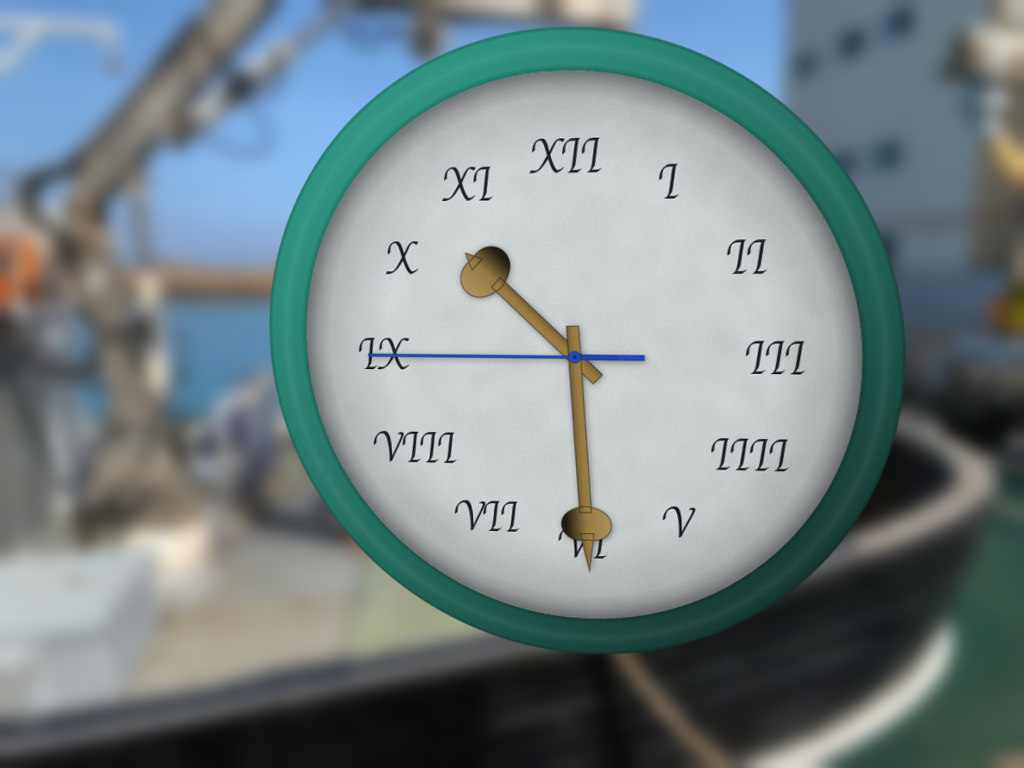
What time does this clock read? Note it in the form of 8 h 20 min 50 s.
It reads 10 h 29 min 45 s
